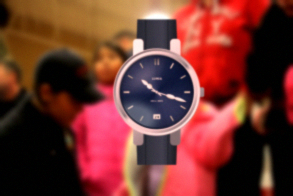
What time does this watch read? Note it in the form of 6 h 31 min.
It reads 10 h 18 min
